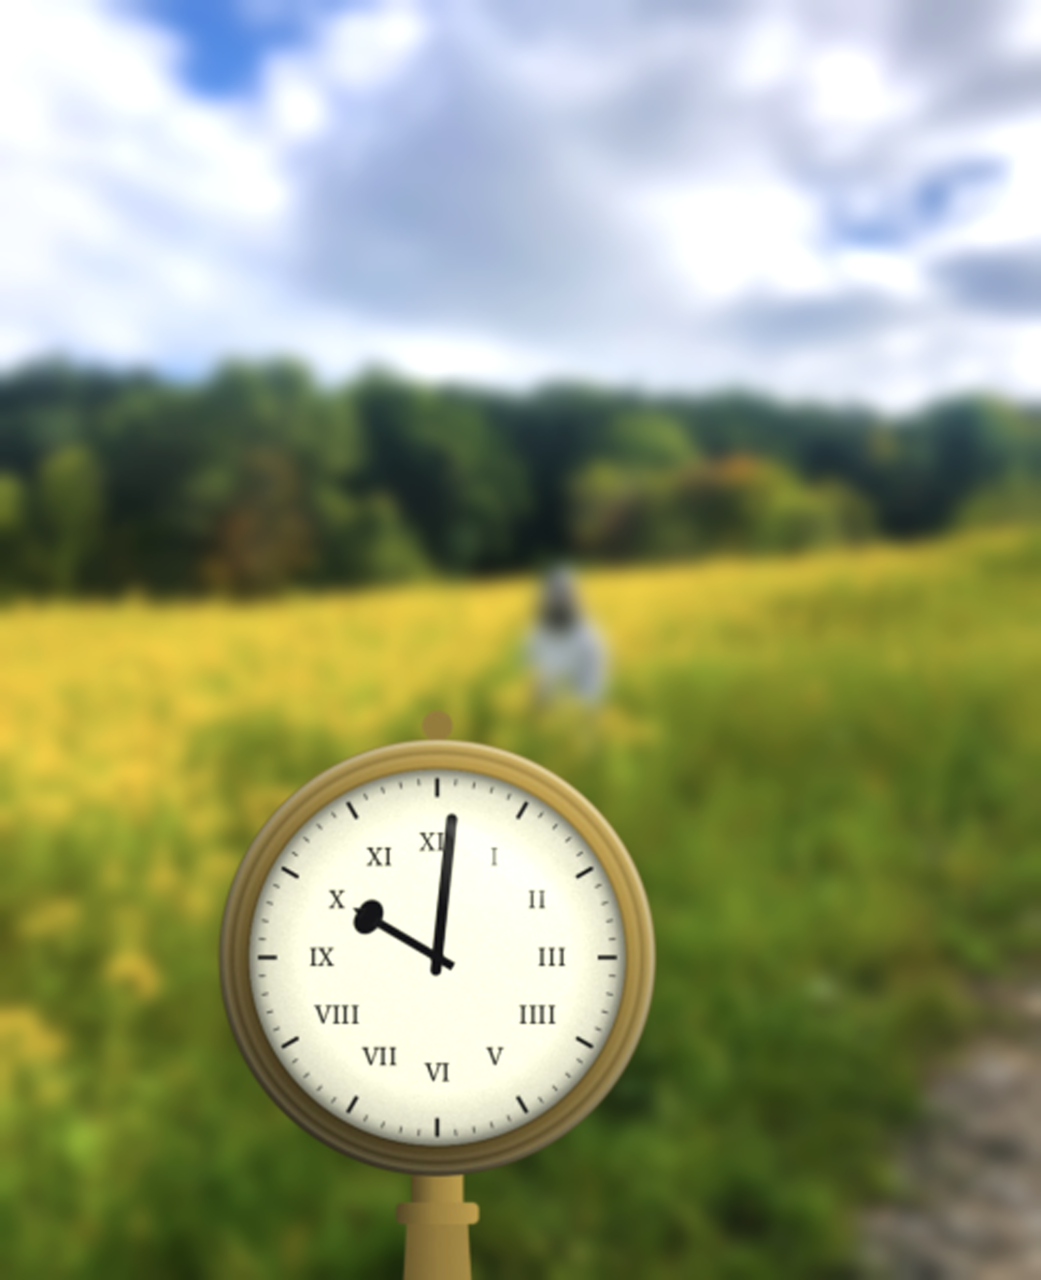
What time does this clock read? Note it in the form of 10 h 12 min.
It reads 10 h 01 min
